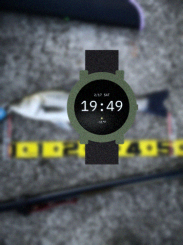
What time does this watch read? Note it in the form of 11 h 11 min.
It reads 19 h 49 min
